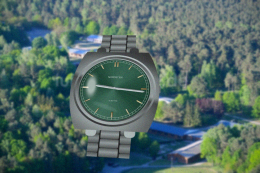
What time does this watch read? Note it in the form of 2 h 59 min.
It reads 9 h 16 min
